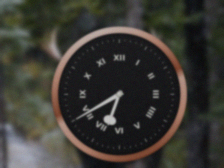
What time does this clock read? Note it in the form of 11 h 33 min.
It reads 6 h 40 min
